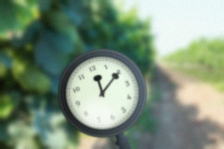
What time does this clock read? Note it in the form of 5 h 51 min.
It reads 12 h 10 min
